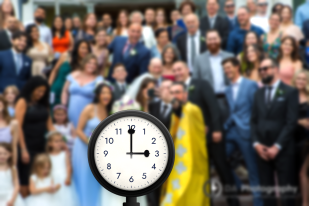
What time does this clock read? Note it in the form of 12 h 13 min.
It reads 3 h 00 min
